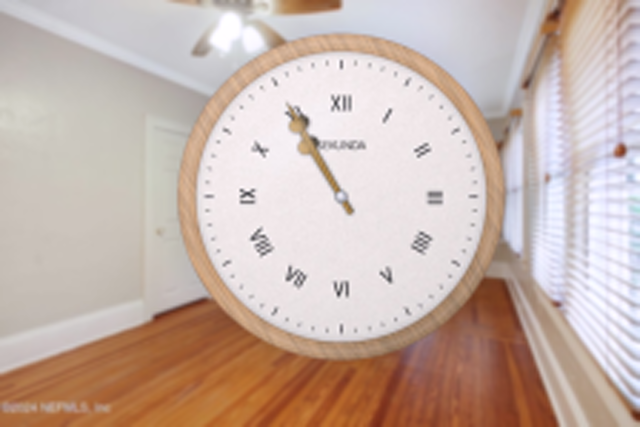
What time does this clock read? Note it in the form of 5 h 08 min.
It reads 10 h 55 min
